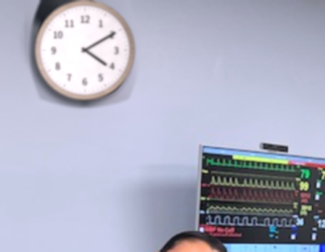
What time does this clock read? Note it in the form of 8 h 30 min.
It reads 4 h 10 min
